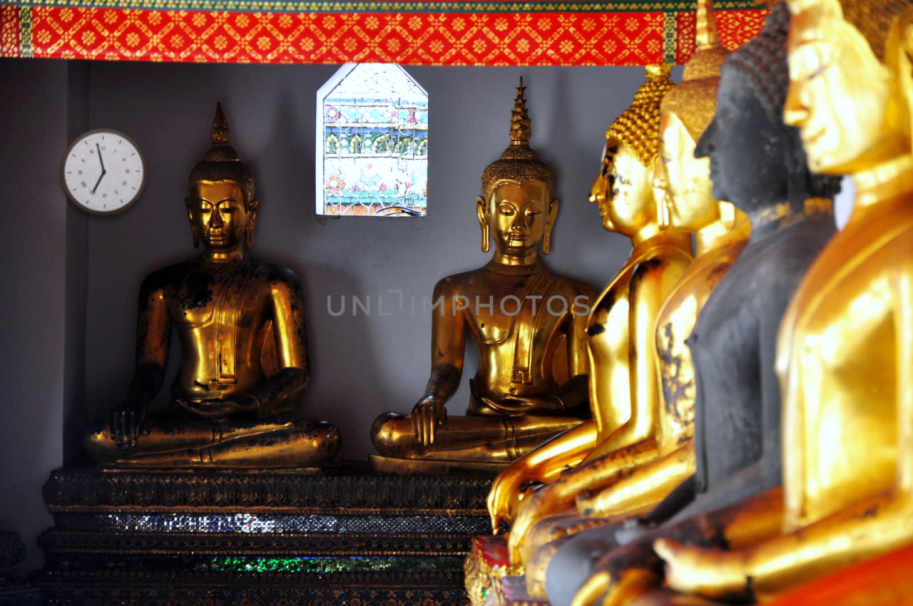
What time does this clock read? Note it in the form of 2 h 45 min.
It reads 6 h 58 min
